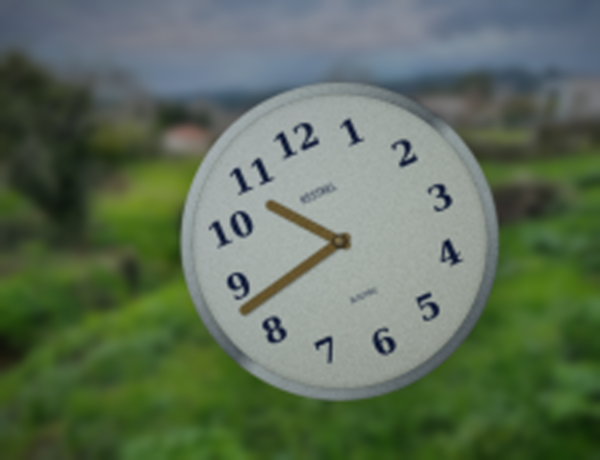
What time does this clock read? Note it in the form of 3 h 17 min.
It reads 10 h 43 min
